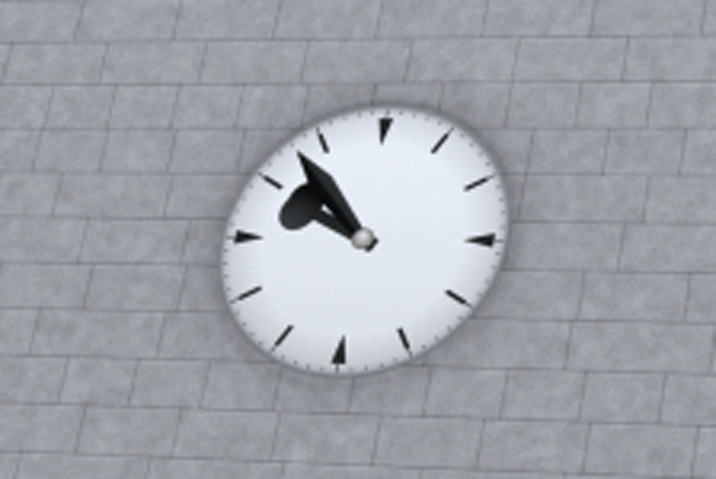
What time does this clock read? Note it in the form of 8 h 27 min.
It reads 9 h 53 min
